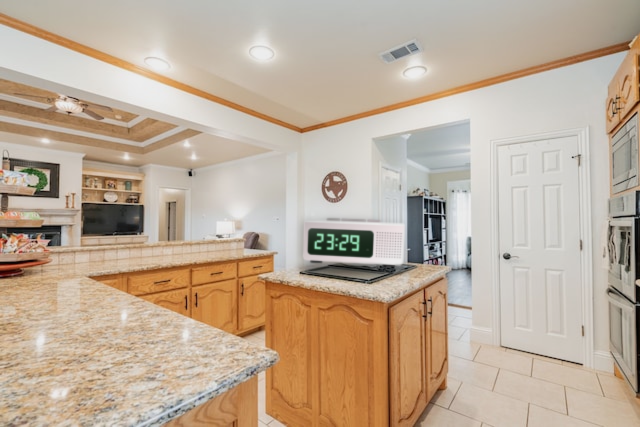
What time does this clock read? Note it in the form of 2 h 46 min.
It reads 23 h 29 min
